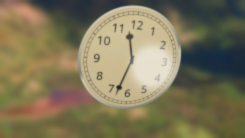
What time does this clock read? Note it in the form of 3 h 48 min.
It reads 11 h 33 min
